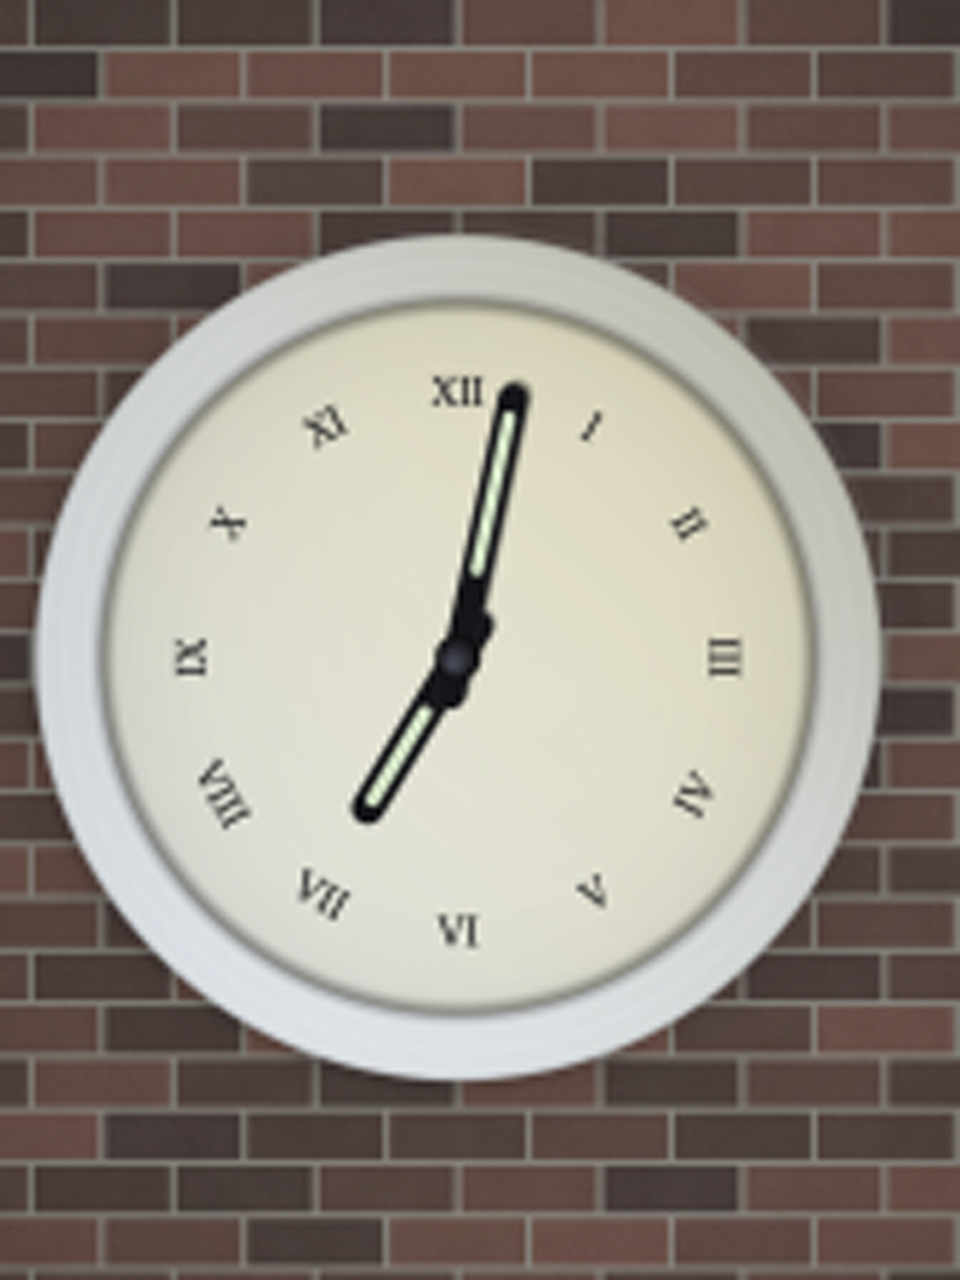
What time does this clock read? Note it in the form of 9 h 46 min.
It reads 7 h 02 min
